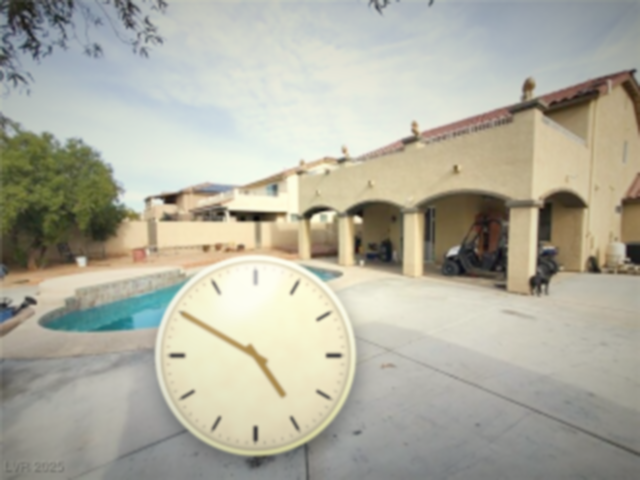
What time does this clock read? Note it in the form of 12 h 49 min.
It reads 4 h 50 min
